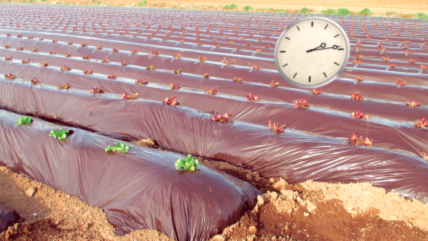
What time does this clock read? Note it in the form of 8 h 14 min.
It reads 2 h 14 min
